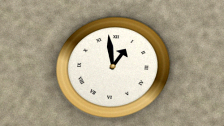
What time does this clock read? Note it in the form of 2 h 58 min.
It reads 12 h 58 min
